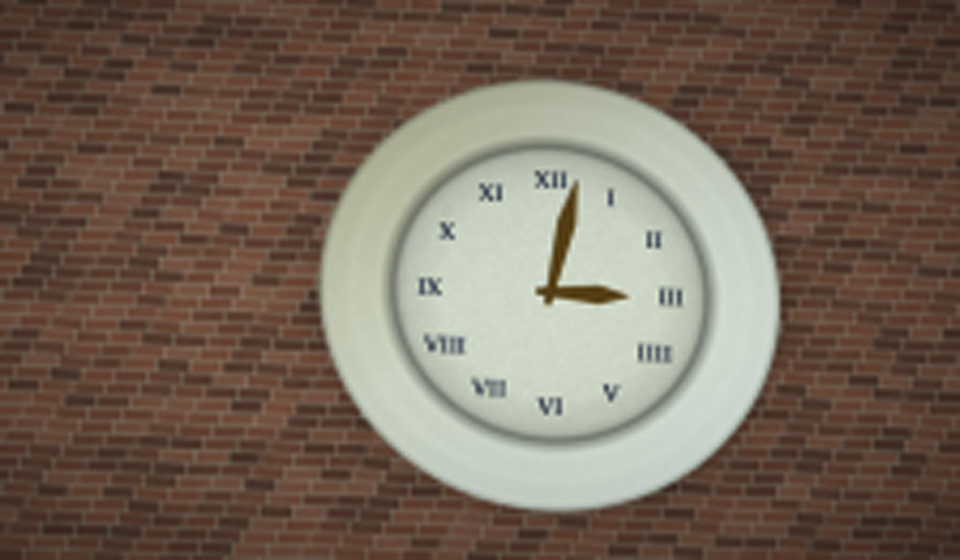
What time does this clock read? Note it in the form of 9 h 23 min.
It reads 3 h 02 min
